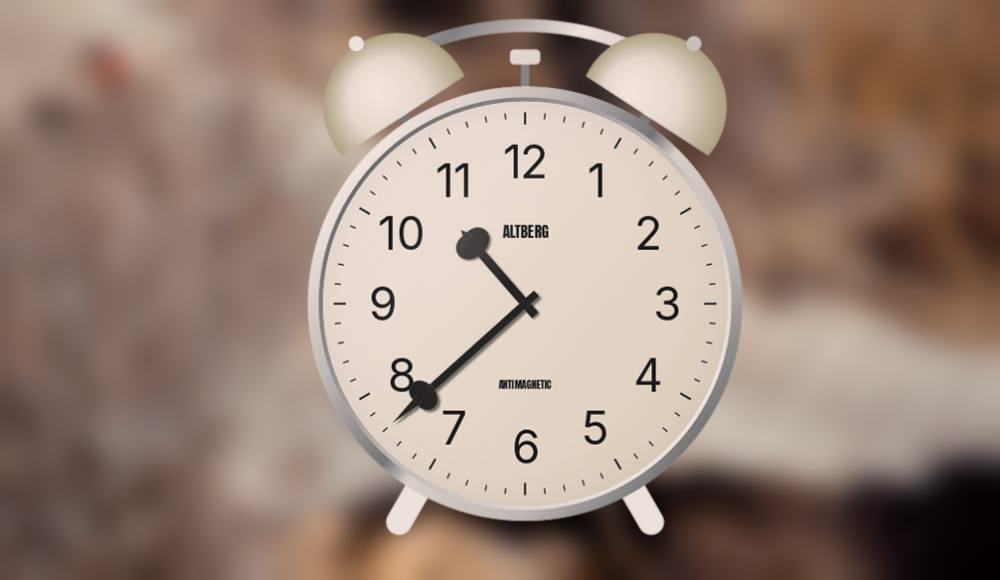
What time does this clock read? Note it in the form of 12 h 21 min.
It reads 10 h 38 min
